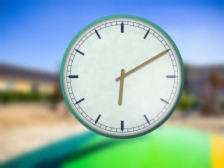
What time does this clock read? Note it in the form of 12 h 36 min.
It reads 6 h 10 min
